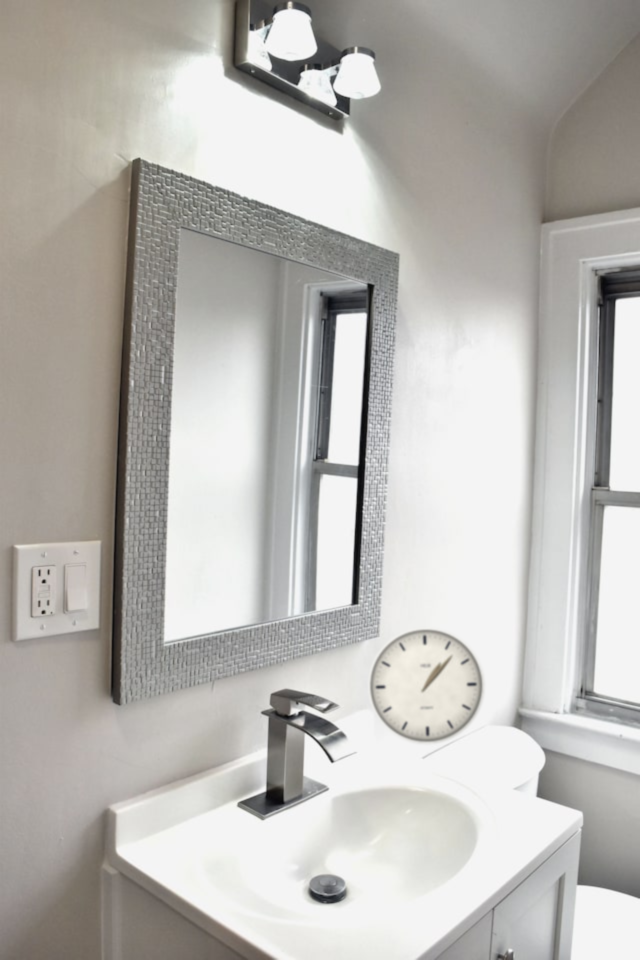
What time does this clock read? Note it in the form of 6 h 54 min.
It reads 1 h 07 min
